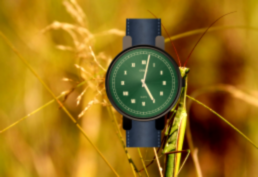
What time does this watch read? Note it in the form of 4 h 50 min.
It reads 5 h 02 min
